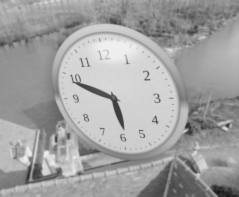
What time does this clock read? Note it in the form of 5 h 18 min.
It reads 5 h 49 min
